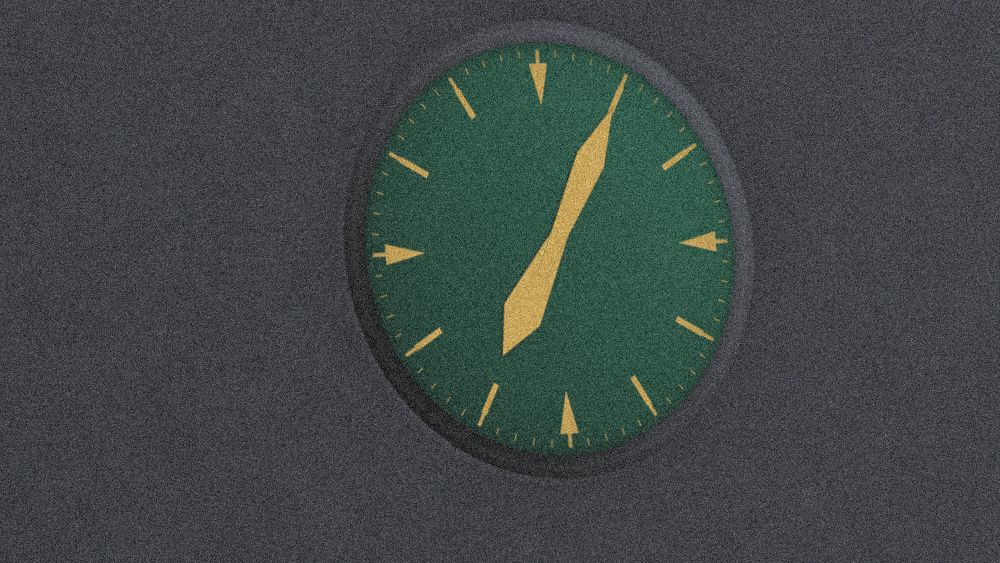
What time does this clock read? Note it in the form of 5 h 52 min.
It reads 7 h 05 min
